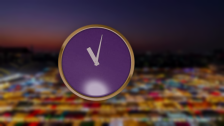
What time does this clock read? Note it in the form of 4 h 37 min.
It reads 11 h 02 min
